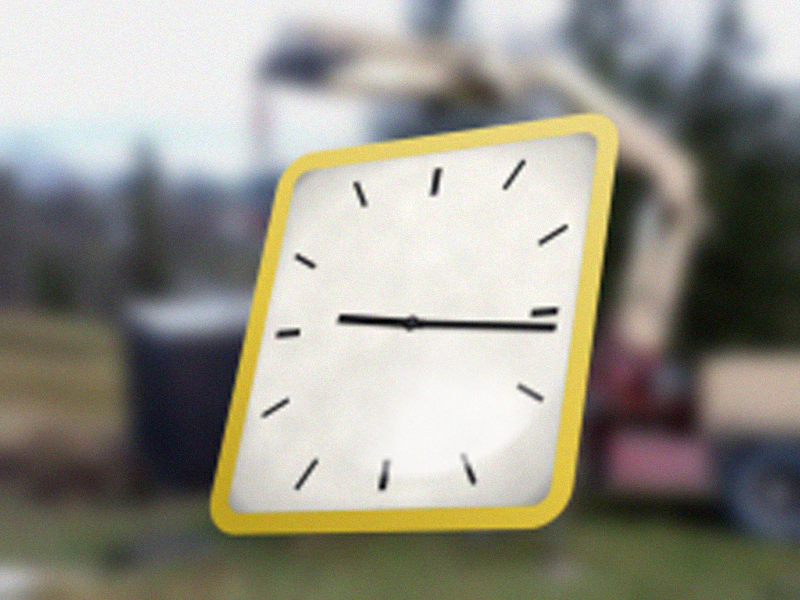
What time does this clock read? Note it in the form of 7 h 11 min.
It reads 9 h 16 min
